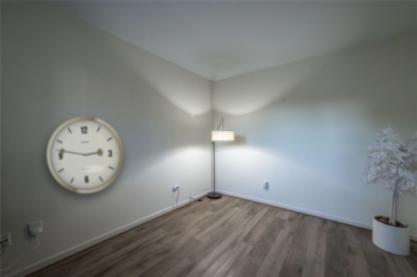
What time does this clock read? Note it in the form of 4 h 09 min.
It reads 2 h 47 min
